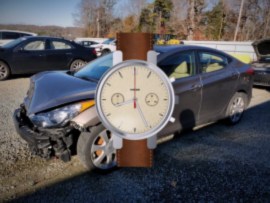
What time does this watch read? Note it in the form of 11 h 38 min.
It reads 8 h 26 min
